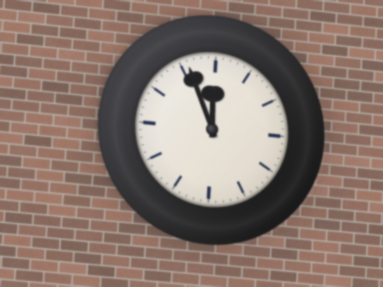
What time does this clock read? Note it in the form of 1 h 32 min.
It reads 11 h 56 min
